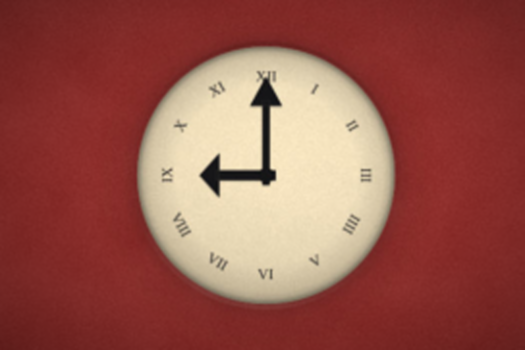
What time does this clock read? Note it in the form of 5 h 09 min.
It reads 9 h 00 min
